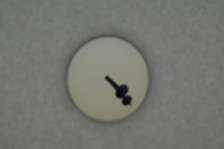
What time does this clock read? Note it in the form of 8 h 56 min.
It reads 4 h 23 min
